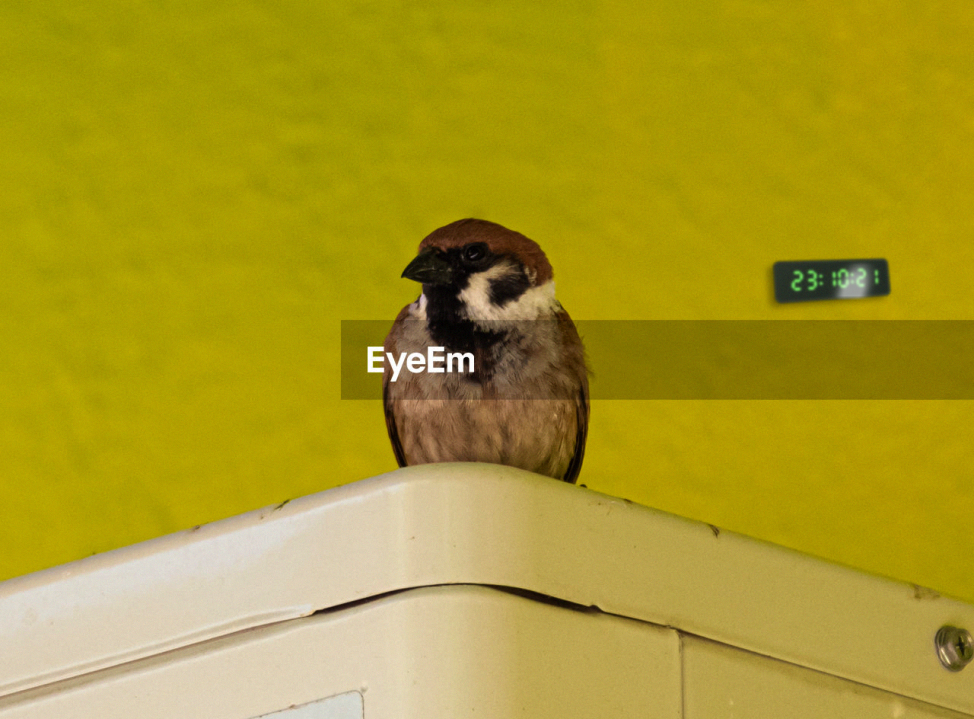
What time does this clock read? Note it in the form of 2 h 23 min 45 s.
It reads 23 h 10 min 21 s
